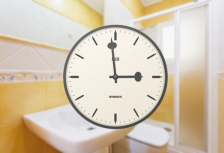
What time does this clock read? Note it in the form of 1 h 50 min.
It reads 2 h 59 min
